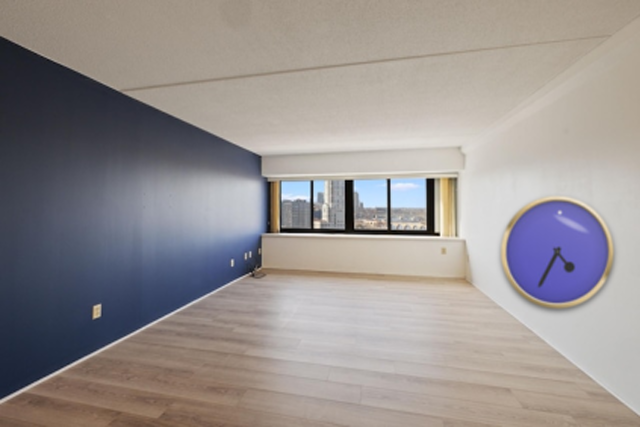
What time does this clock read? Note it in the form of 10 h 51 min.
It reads 4 h 34 min
